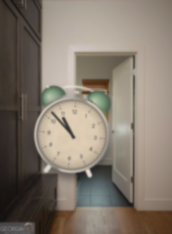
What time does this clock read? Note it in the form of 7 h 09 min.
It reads 10 h 52 min
